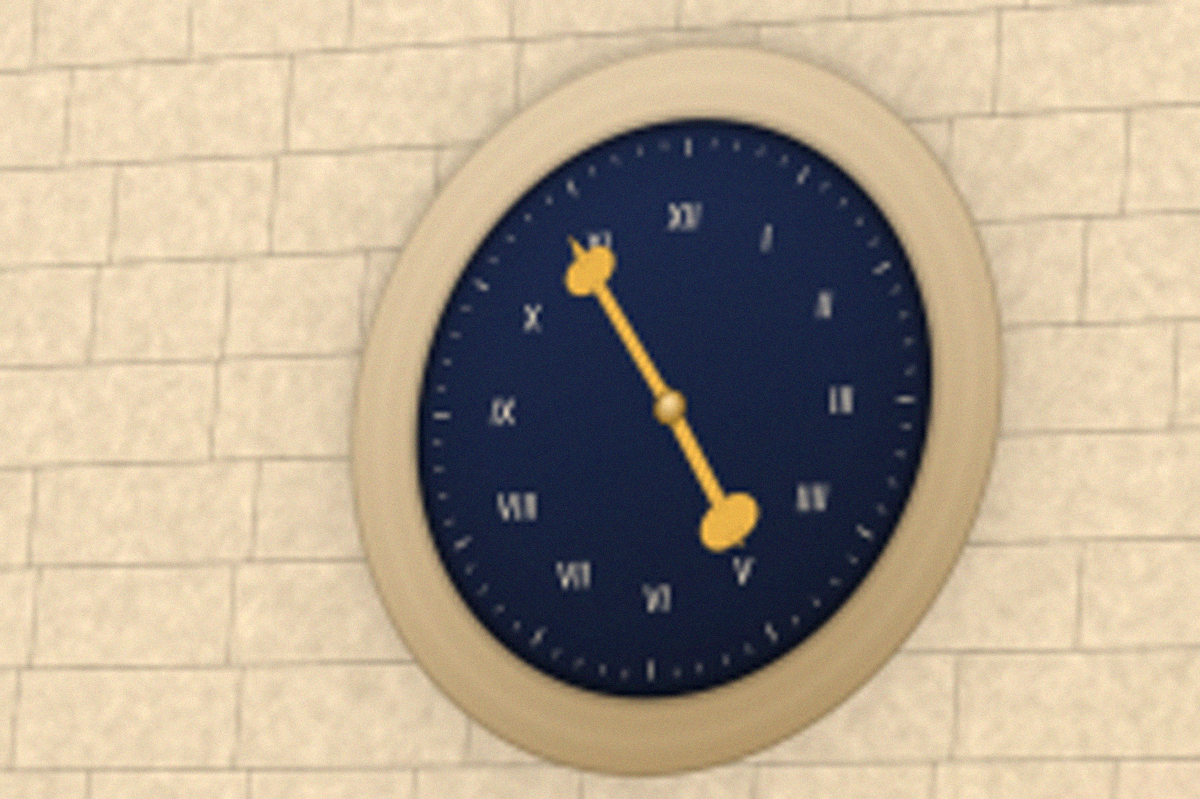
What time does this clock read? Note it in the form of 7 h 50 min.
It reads 4 h 54 min
